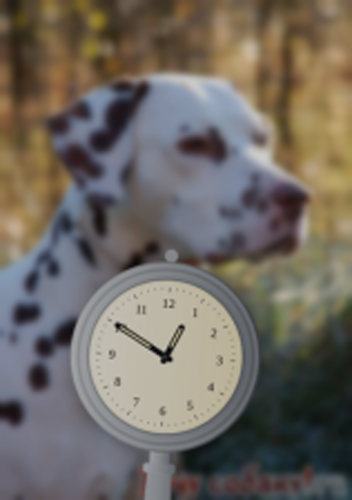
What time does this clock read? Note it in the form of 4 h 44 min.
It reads 12 h 50 min
